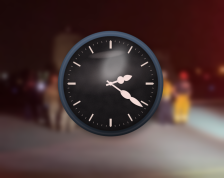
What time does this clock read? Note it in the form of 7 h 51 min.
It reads 2 h 21 min
